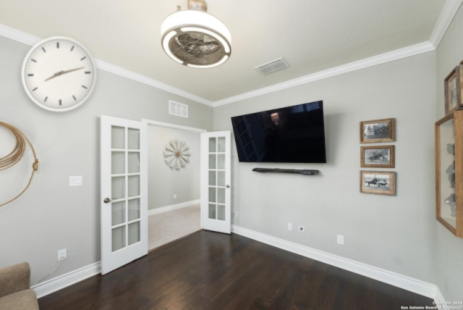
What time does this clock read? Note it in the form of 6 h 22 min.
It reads 8 h 13 min
